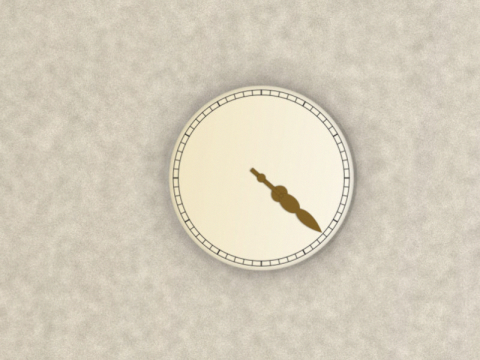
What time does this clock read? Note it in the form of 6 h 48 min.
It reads 4 h 22 min
